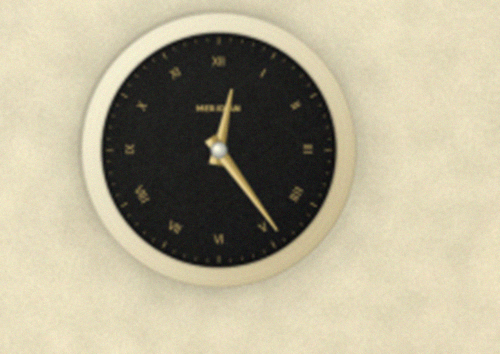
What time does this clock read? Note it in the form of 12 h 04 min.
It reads 12 h 24 min
